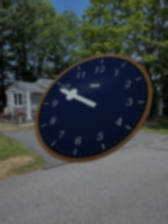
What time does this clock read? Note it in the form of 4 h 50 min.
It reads 9 h 49 min
